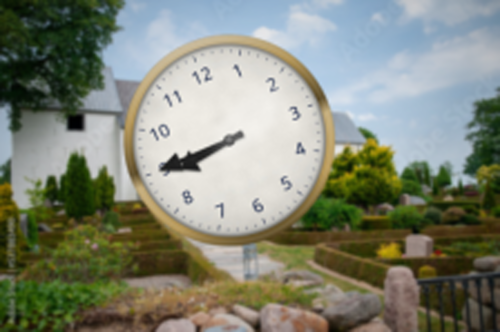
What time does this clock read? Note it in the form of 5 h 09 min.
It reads 8 h 45 min
